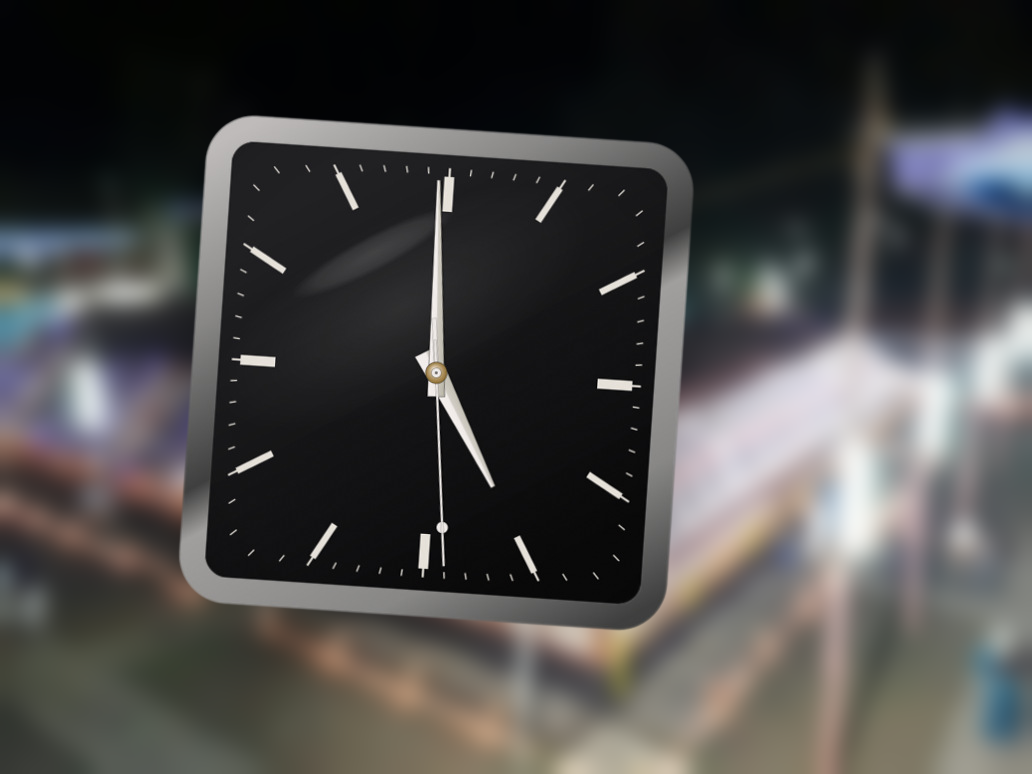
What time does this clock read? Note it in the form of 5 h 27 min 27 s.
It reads 4 h 59 min 29 s
